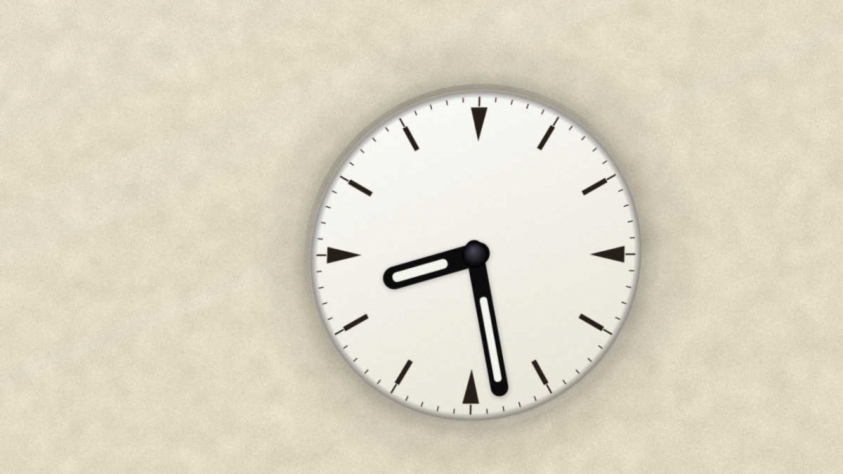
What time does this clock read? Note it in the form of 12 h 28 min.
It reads 8 h 28 min
